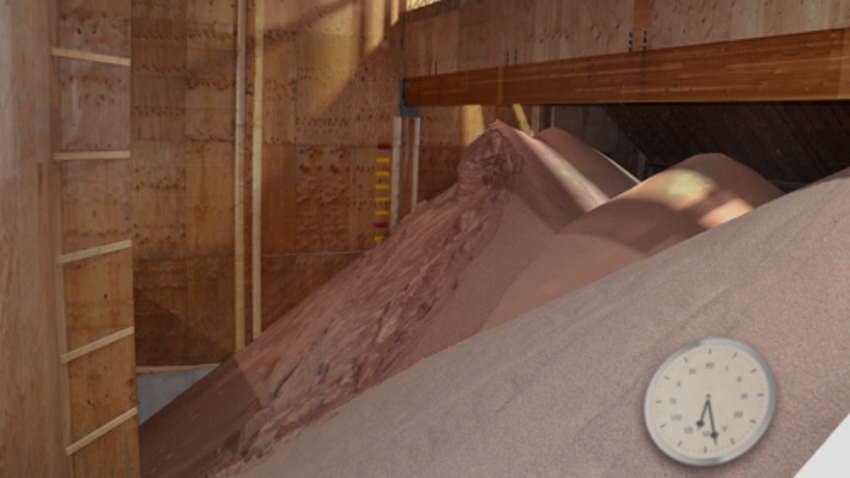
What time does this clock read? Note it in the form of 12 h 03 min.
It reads 6 h 28 min
